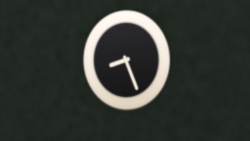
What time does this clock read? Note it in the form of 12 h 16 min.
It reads 8 h 26 min
